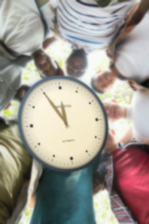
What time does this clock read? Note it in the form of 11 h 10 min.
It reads 11 h 55 min
